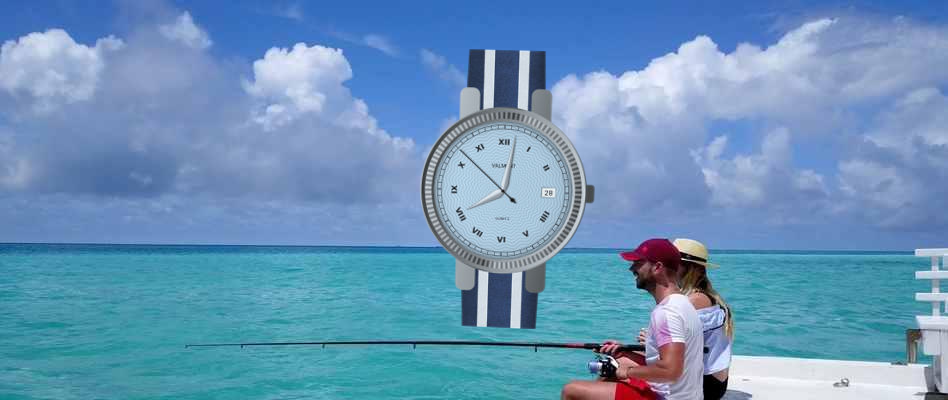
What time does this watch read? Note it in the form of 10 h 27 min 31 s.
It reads 8 h 01 min 52 s
